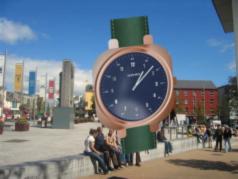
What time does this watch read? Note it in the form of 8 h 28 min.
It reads 1 h 08 min
